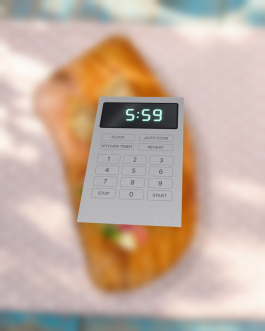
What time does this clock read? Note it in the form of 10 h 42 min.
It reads 5 h 59 min
